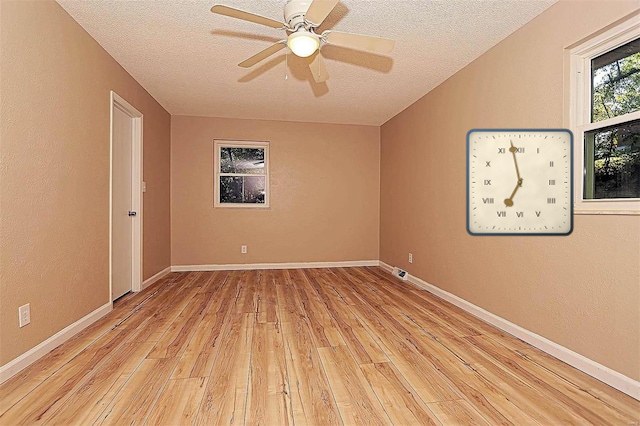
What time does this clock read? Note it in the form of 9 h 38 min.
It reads 6 h 58 min
